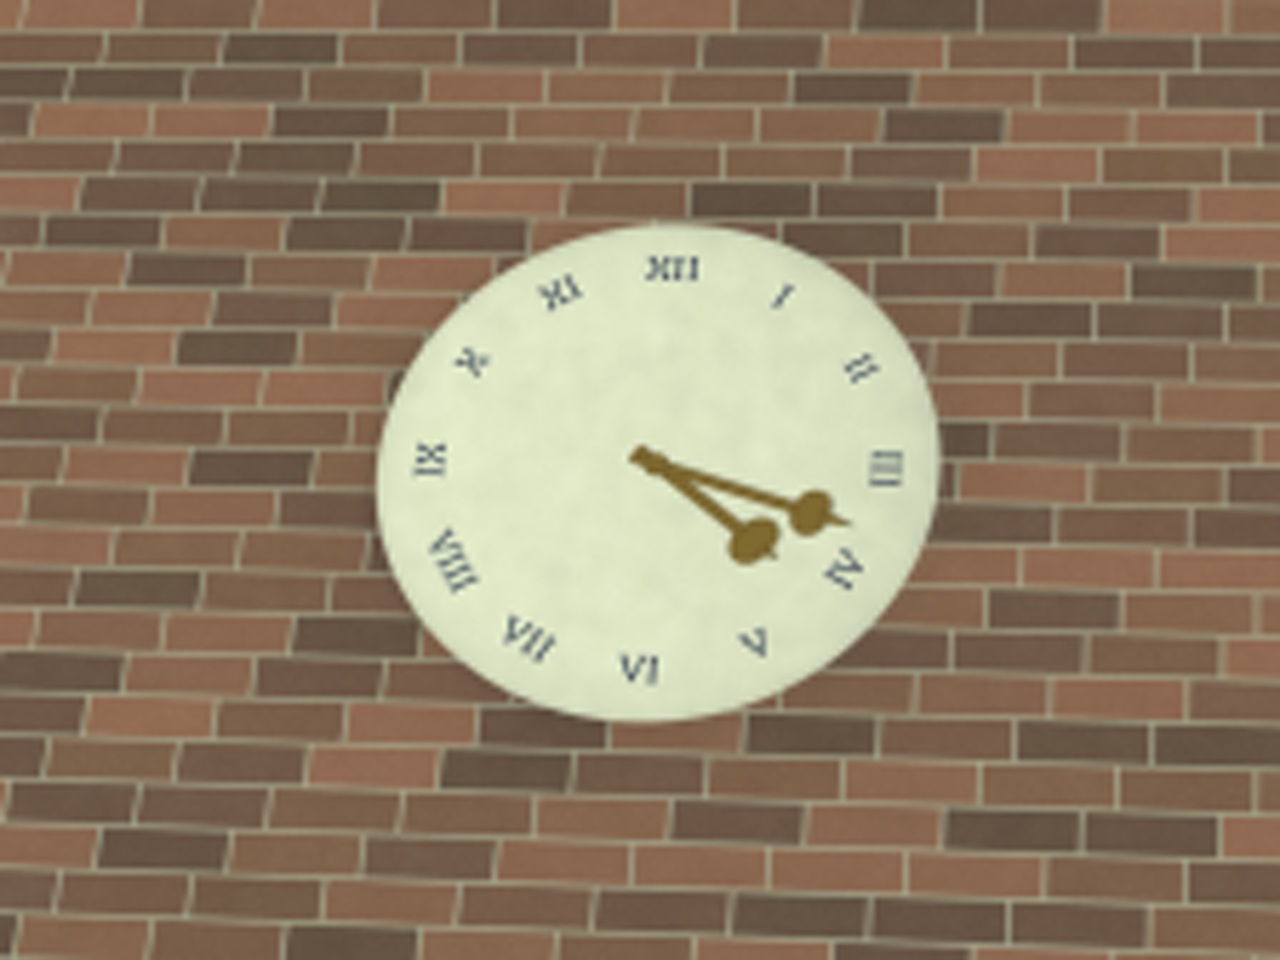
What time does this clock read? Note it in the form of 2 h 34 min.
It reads 4 h 18 min
